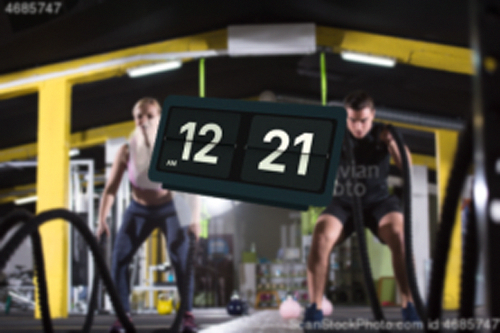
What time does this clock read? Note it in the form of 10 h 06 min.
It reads 12 h 21 min
